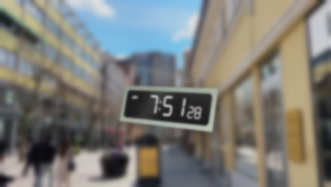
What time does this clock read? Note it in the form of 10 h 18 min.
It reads 7 h 51 min
